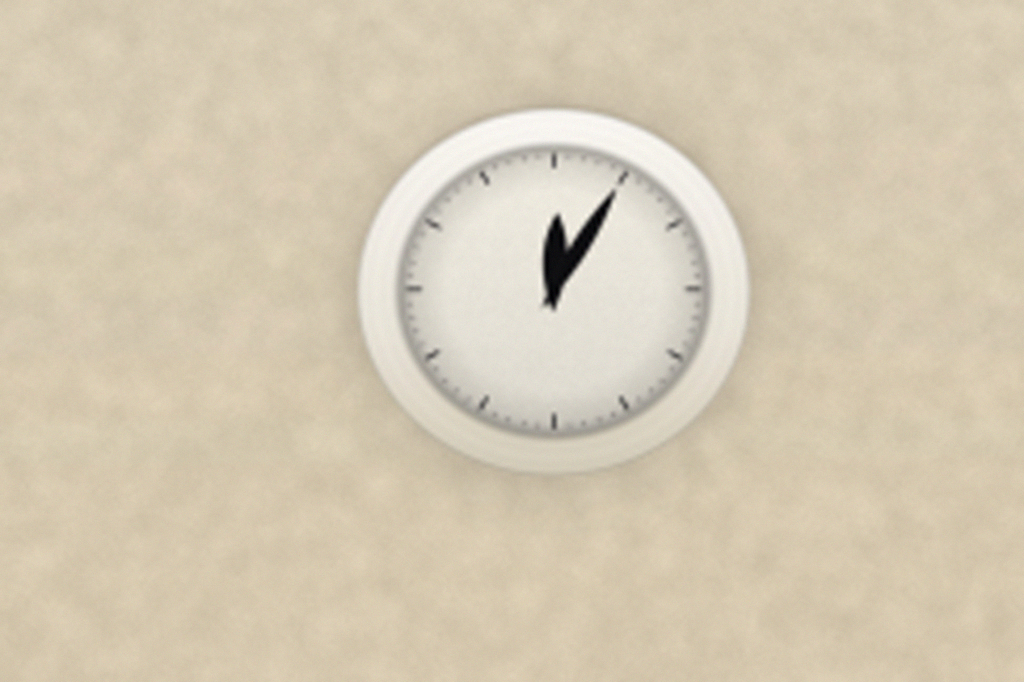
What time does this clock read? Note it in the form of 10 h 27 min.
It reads 12 h 05 min
